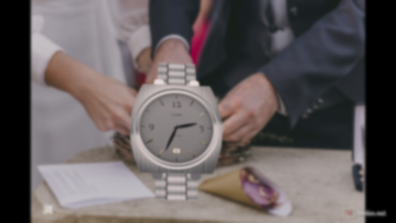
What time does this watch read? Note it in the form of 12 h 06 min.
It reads 2 h 34 min
